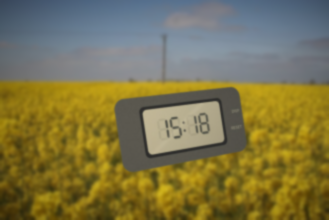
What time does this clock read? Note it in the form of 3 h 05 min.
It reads 15 h 18 min
